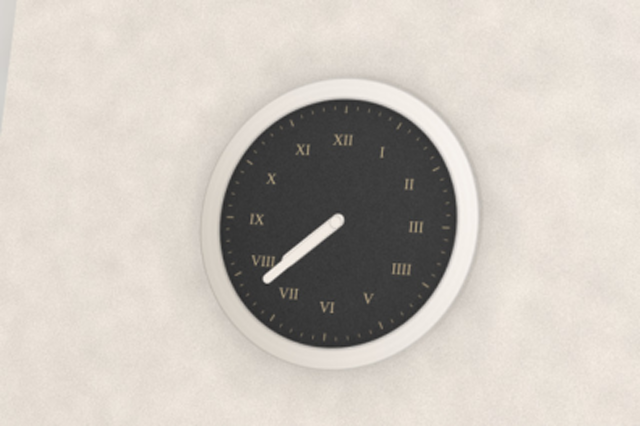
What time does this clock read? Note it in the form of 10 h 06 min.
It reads 7 h 38 min
